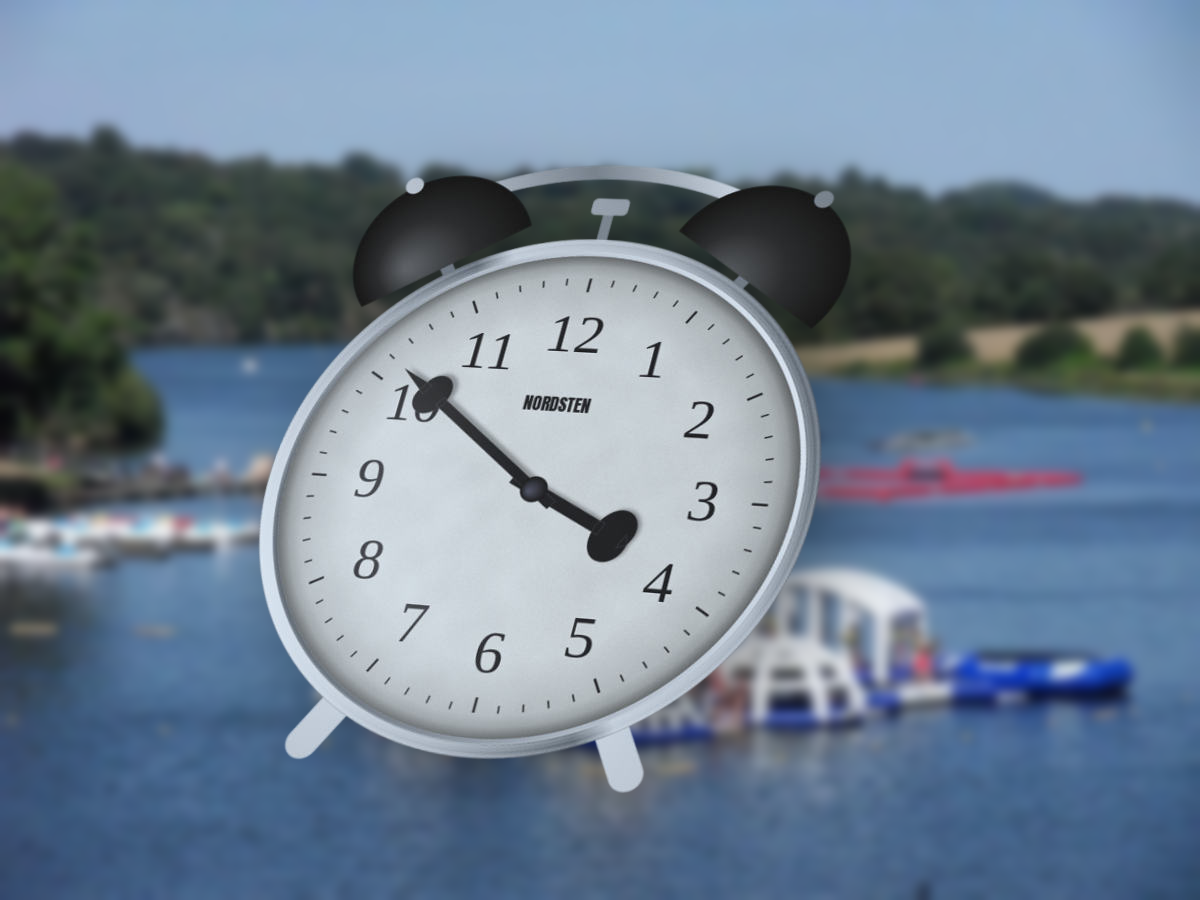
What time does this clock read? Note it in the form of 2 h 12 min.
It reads 3 h 51 min
